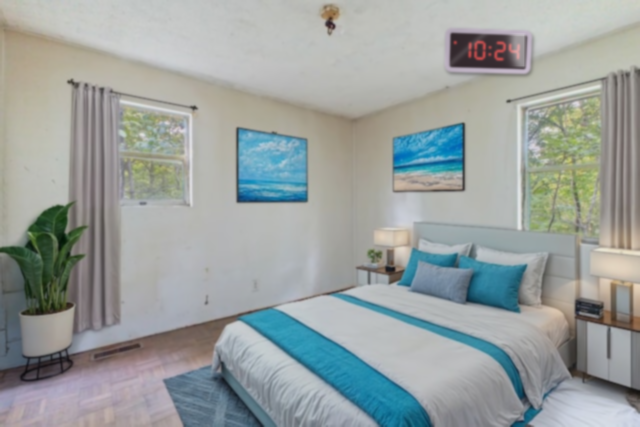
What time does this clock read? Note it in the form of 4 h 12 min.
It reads 10 h 24 min
